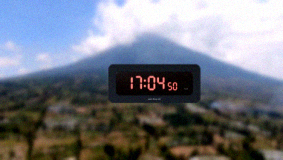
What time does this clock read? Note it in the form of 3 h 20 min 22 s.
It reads 17 h 04 min 50 s
